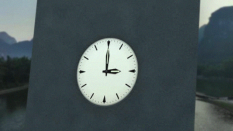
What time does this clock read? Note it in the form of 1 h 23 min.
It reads 3 h 00 min
